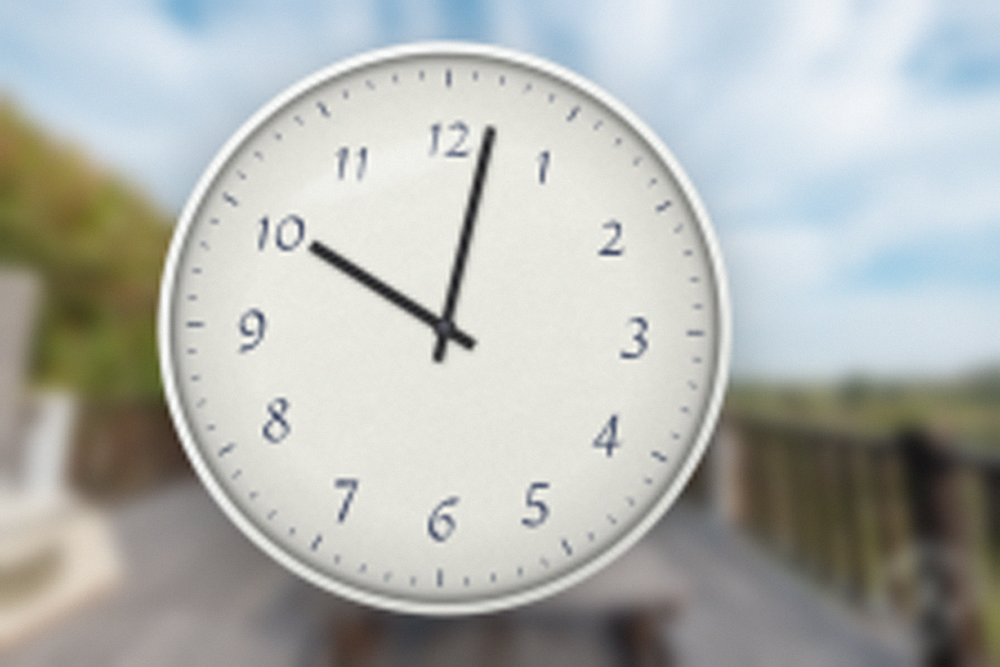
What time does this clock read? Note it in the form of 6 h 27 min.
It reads 10 h 02 min
